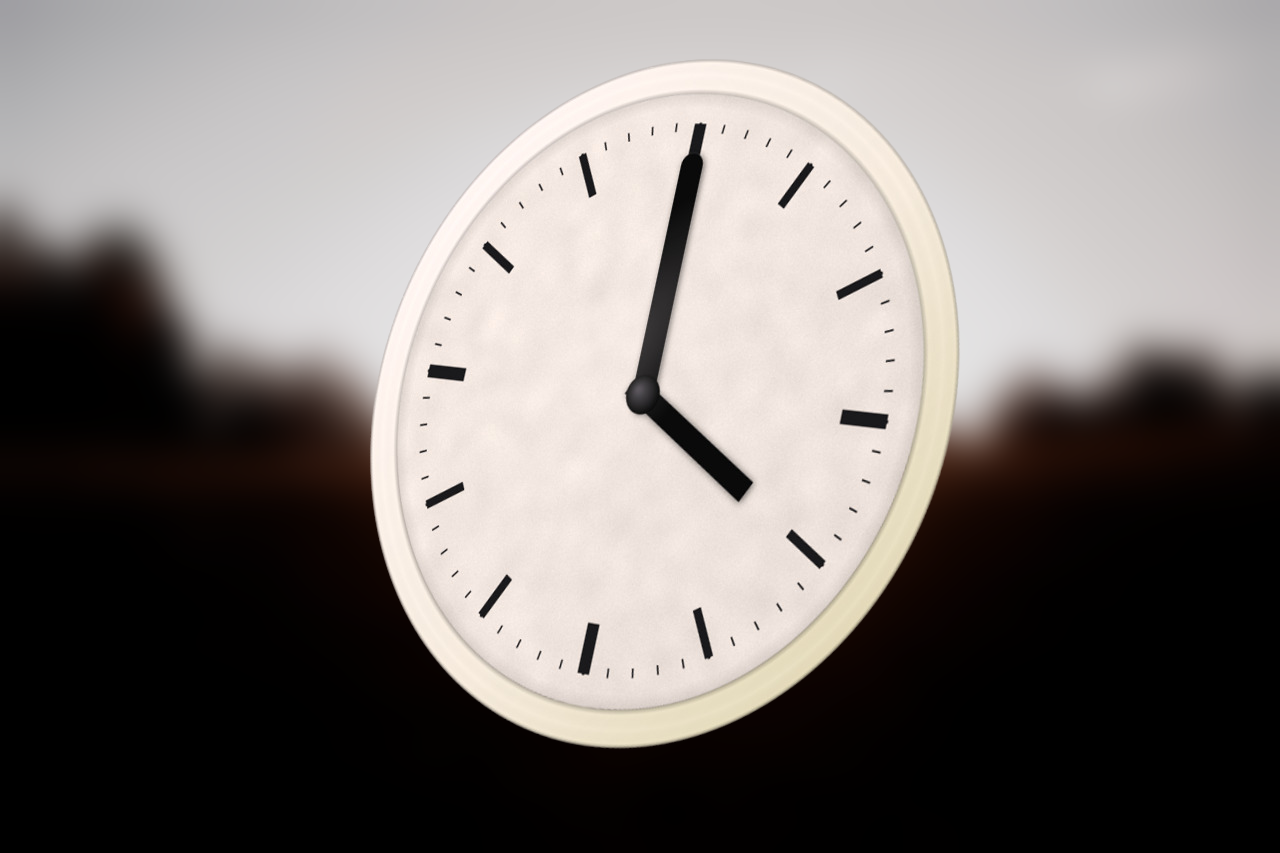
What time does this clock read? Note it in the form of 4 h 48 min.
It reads 4 h 00 min
